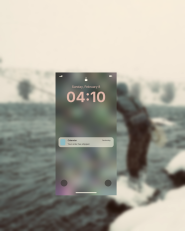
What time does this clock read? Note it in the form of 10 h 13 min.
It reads 4 h 10 min
